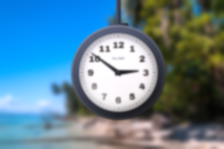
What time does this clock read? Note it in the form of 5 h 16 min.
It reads 2 h 51 min
